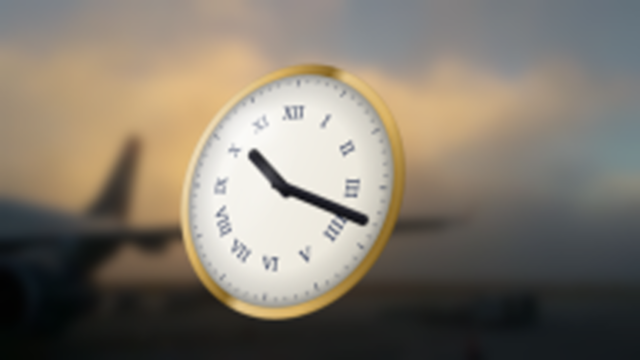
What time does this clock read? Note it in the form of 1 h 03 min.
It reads 10 h 18 min
